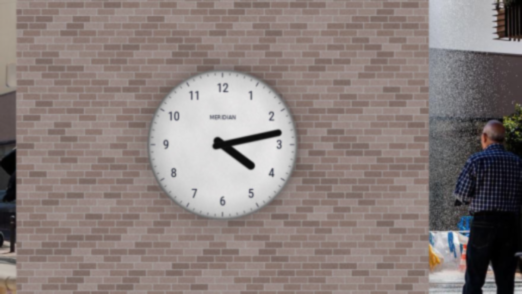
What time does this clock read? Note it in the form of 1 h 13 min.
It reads 4 h 13 min
